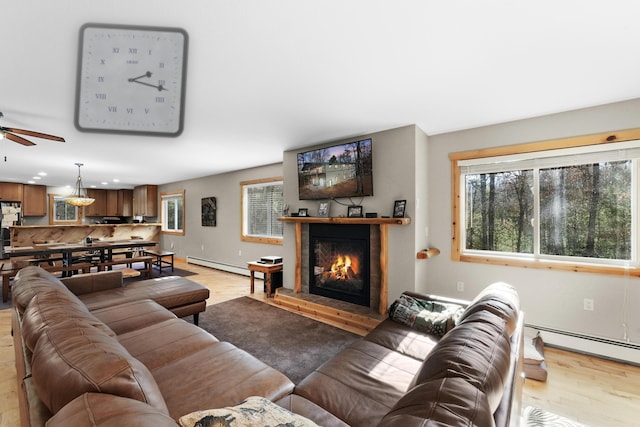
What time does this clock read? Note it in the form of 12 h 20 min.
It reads 2 h 17 min
